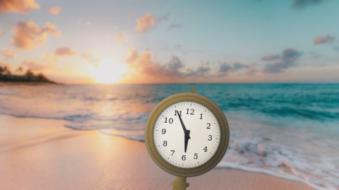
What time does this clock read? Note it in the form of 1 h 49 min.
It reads 5 h 55 min
